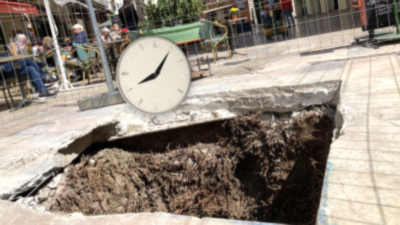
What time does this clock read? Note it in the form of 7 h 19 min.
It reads 8 h 05 min
